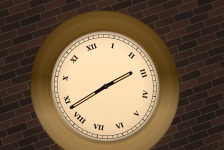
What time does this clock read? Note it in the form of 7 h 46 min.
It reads 2 h 43 min
